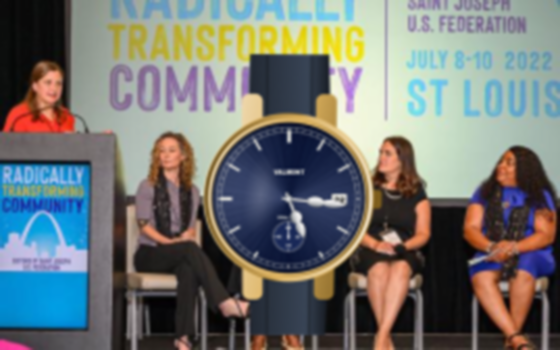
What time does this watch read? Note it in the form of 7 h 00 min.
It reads 5 h 16 min
